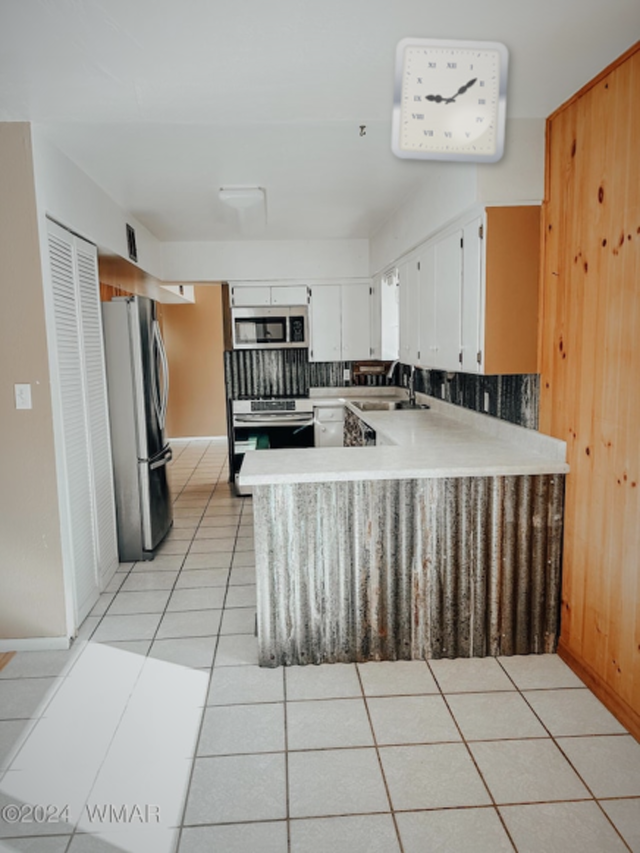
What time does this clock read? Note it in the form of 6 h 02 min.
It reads 9 h 08 min
